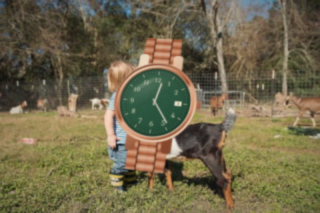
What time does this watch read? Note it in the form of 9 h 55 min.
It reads 12 h 24 min
